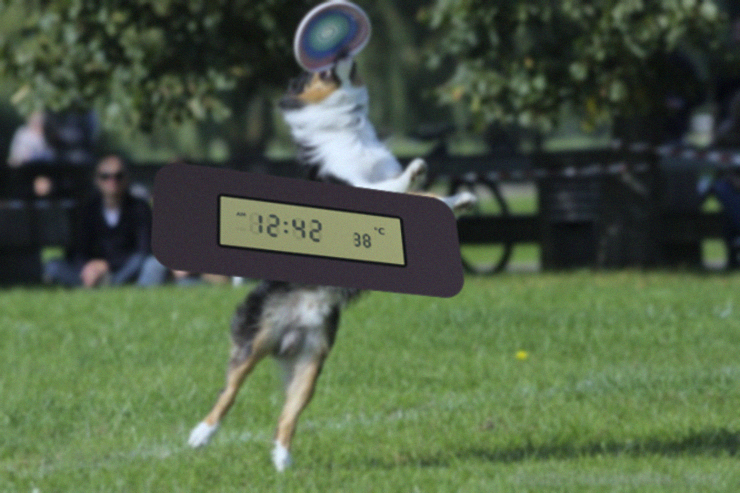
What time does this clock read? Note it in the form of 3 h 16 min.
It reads 12 h 42 min
